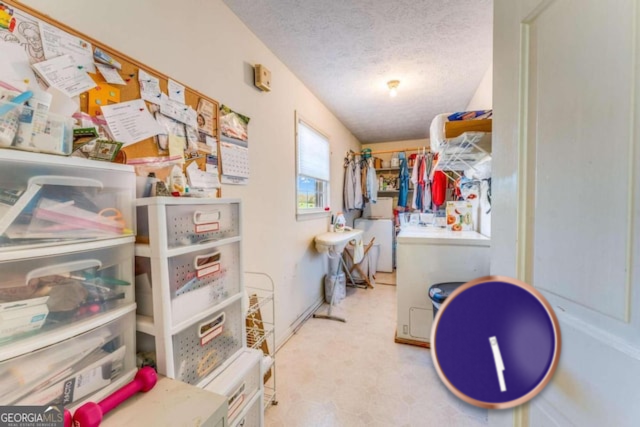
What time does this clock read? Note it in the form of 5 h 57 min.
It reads 5 h 28 min
